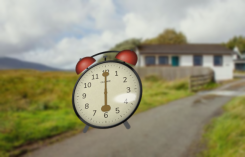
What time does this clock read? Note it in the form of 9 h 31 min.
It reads 6 h 00 min
